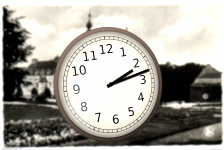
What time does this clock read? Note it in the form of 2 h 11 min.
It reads 2 h 13 min
